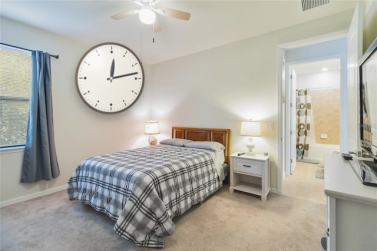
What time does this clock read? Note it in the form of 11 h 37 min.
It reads 12 h 13 min
